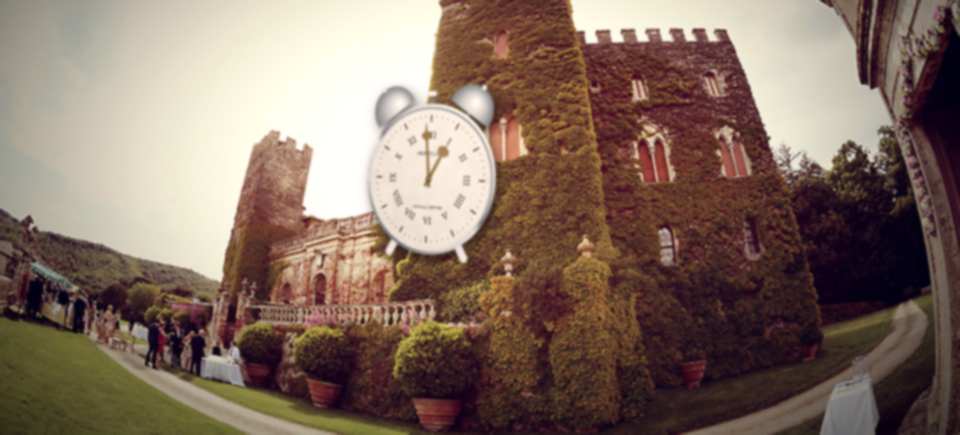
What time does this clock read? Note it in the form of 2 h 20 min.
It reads 12 h 59 min
